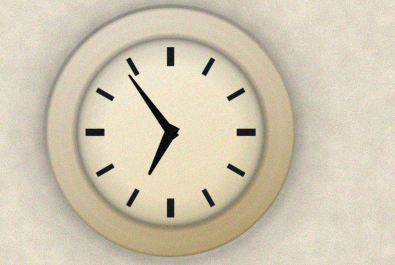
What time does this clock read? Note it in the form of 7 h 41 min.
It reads 6 h 54 min
